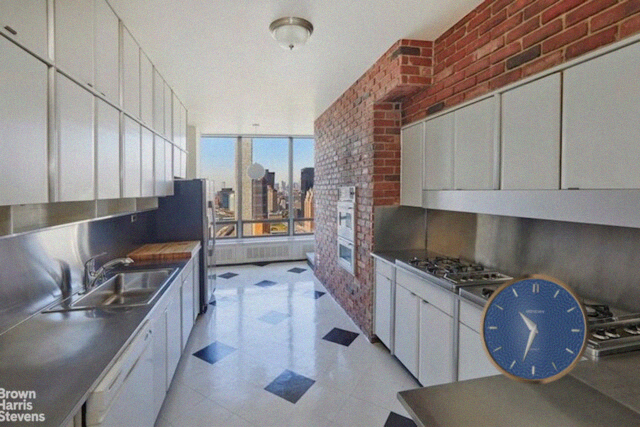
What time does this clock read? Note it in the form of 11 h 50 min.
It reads 10 h 33 min
